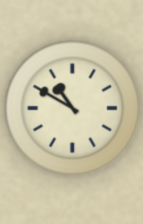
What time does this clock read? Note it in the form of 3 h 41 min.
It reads 10 h 50 min
